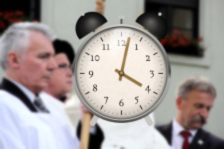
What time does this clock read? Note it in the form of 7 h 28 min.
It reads 4 h 02 min
